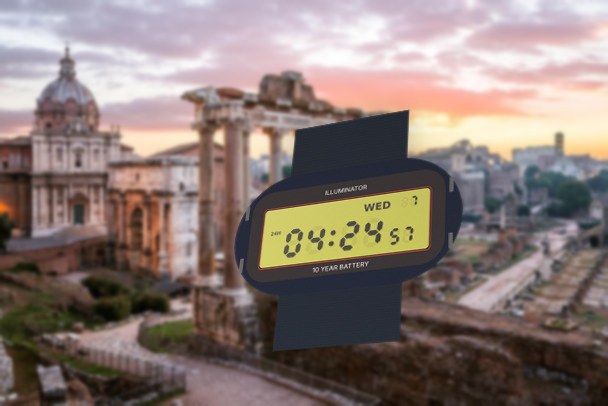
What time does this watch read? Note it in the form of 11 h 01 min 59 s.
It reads 4 h 24 min 57 s
